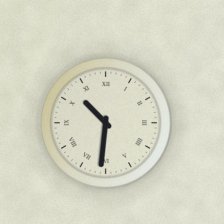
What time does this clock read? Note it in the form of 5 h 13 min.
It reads 10 h 31 min
